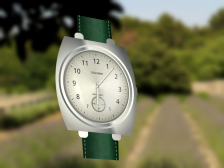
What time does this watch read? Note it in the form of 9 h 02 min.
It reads 6 h 07 min
